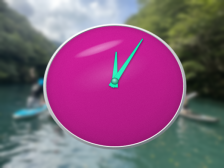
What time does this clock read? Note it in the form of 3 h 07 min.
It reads 12 h 05 min
